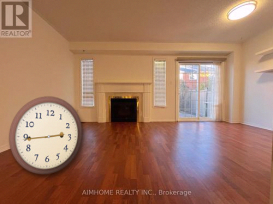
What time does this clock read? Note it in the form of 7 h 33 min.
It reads 2 h 44 min
